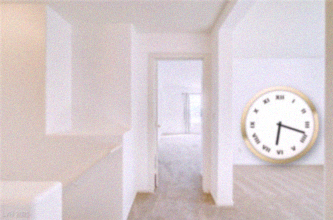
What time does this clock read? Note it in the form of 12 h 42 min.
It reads 6 h 18 min
